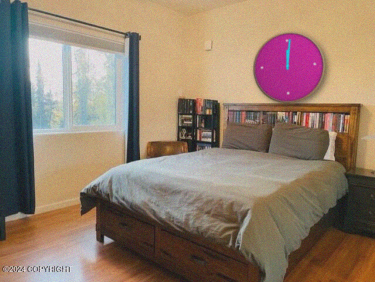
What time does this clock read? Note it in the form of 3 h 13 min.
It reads 12 h 01 min
